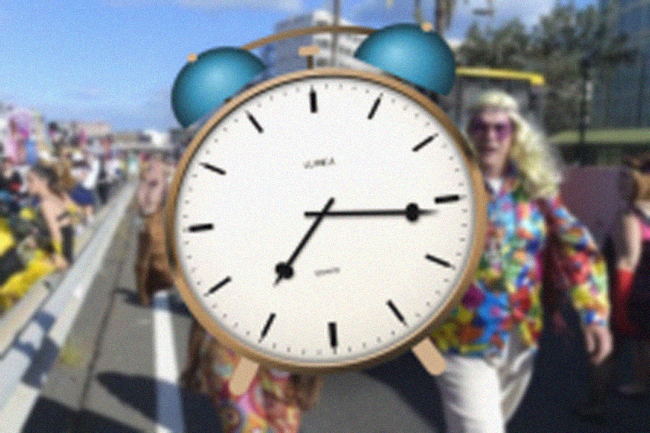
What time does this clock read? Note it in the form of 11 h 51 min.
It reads 7 h 16 min
